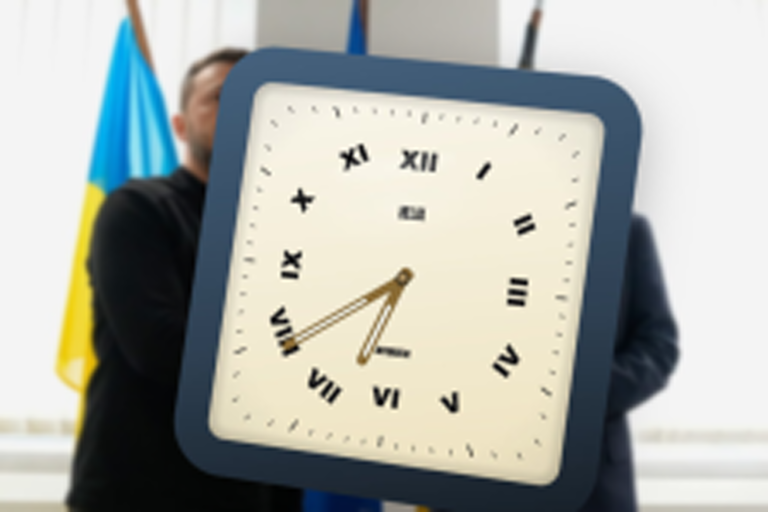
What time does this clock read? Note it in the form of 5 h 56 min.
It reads 6 h 39 min
